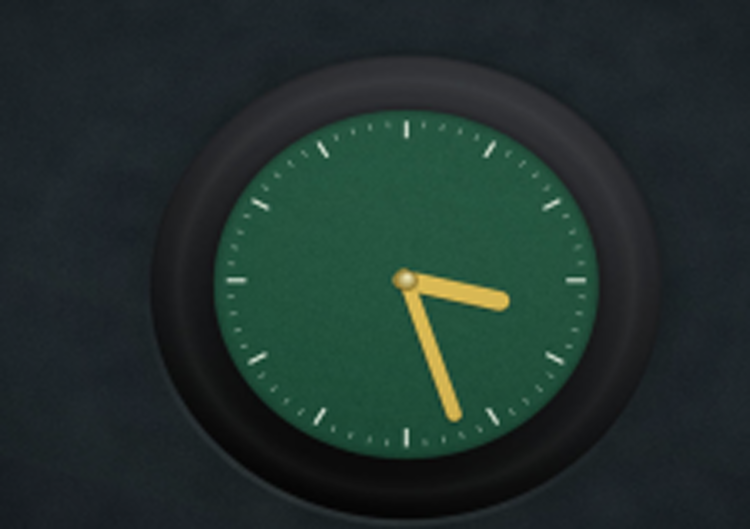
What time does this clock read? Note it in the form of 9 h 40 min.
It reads 3 h 27 min
